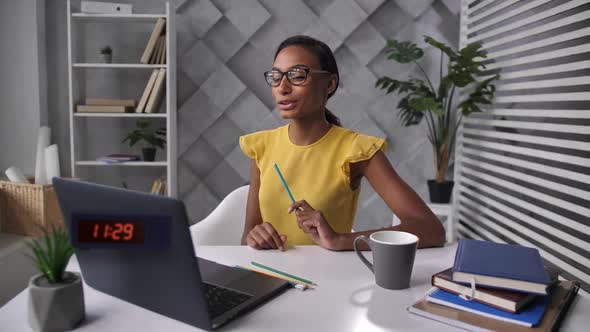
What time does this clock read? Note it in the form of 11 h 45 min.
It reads 11 h 29 min
